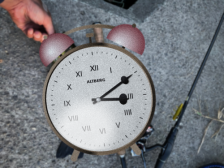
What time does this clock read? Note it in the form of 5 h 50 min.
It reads 3 h 10 min
